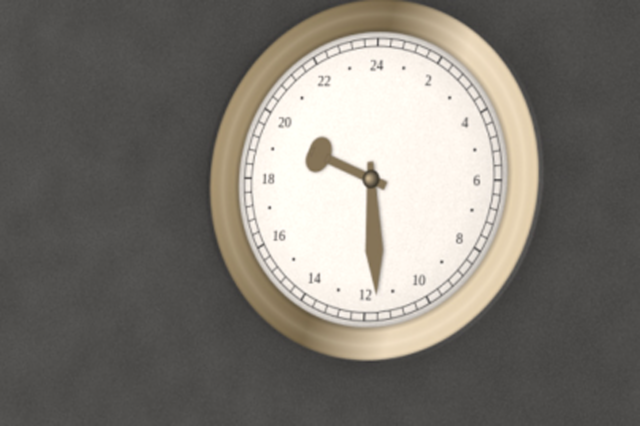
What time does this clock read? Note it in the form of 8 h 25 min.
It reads 19 h 29 min
